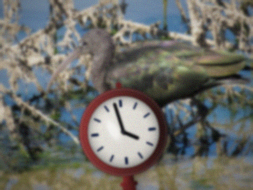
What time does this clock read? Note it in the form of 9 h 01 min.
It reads 3 h 58 min
